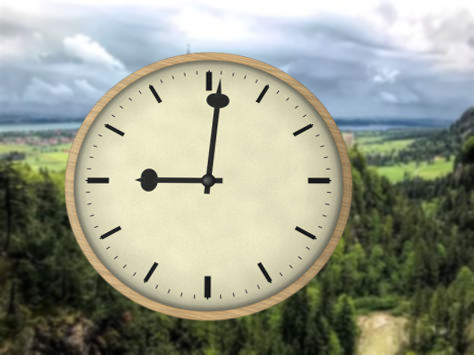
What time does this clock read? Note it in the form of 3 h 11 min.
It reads 9 h 01 min
